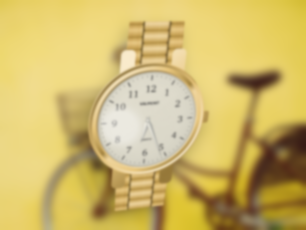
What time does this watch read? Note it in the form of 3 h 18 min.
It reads 6 h 26 min
